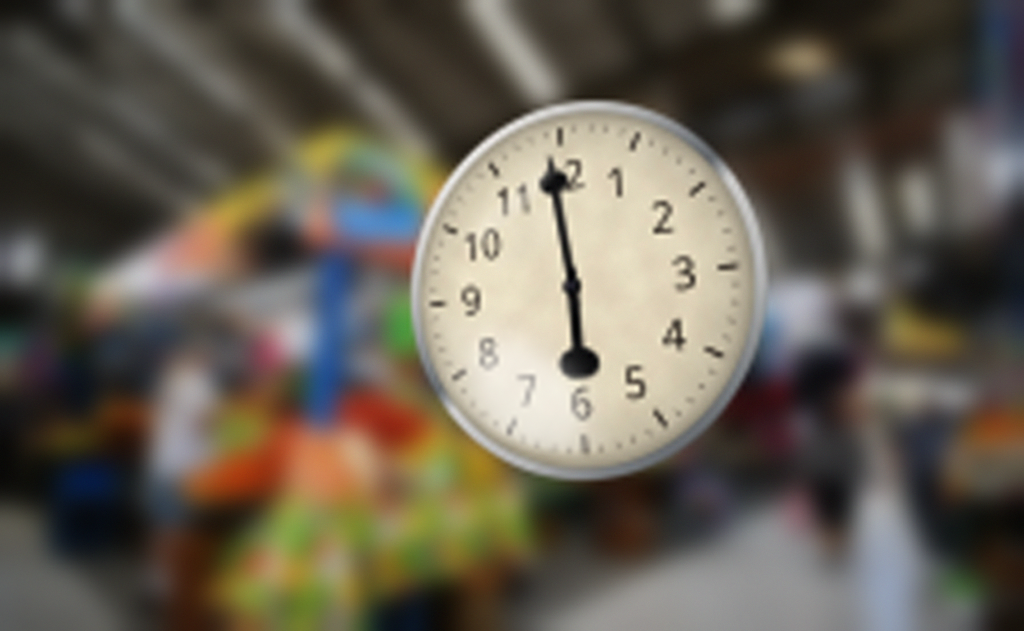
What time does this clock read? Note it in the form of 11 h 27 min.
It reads 5 h 59 min
